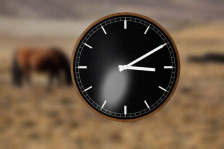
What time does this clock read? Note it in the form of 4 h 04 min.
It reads 3 h 10 min
